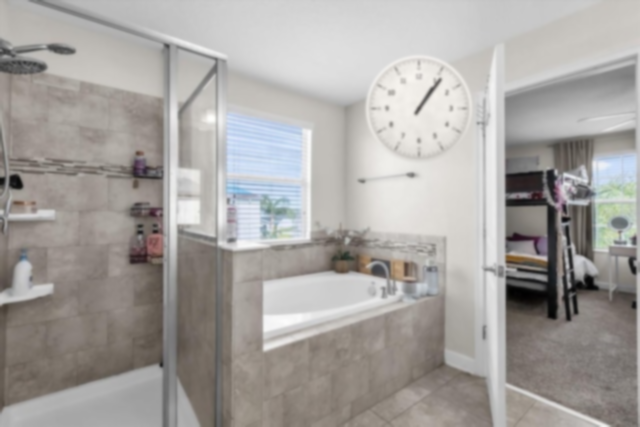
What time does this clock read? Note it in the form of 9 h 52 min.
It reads 1 h 06 min
